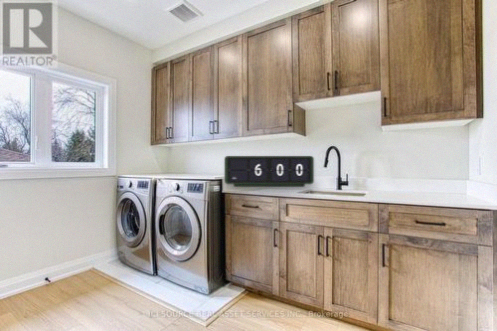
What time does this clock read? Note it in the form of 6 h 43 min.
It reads 6 h 00 min
